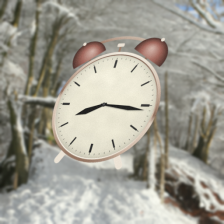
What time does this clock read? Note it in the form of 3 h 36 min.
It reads 8 h 16 min
